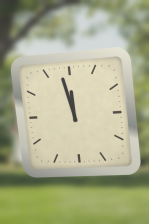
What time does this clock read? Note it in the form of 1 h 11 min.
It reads 11 h 58 min
